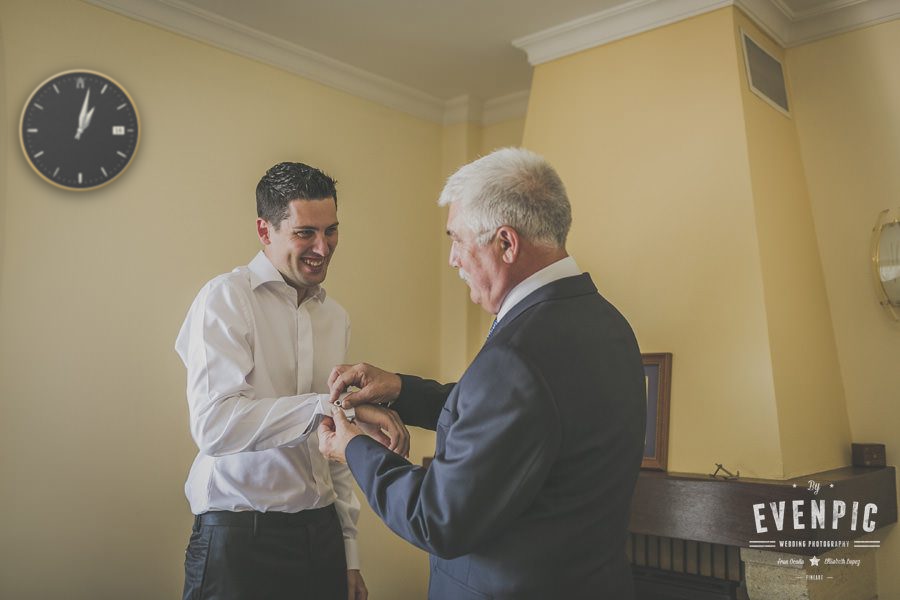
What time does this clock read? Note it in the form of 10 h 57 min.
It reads 1 h 02 min
